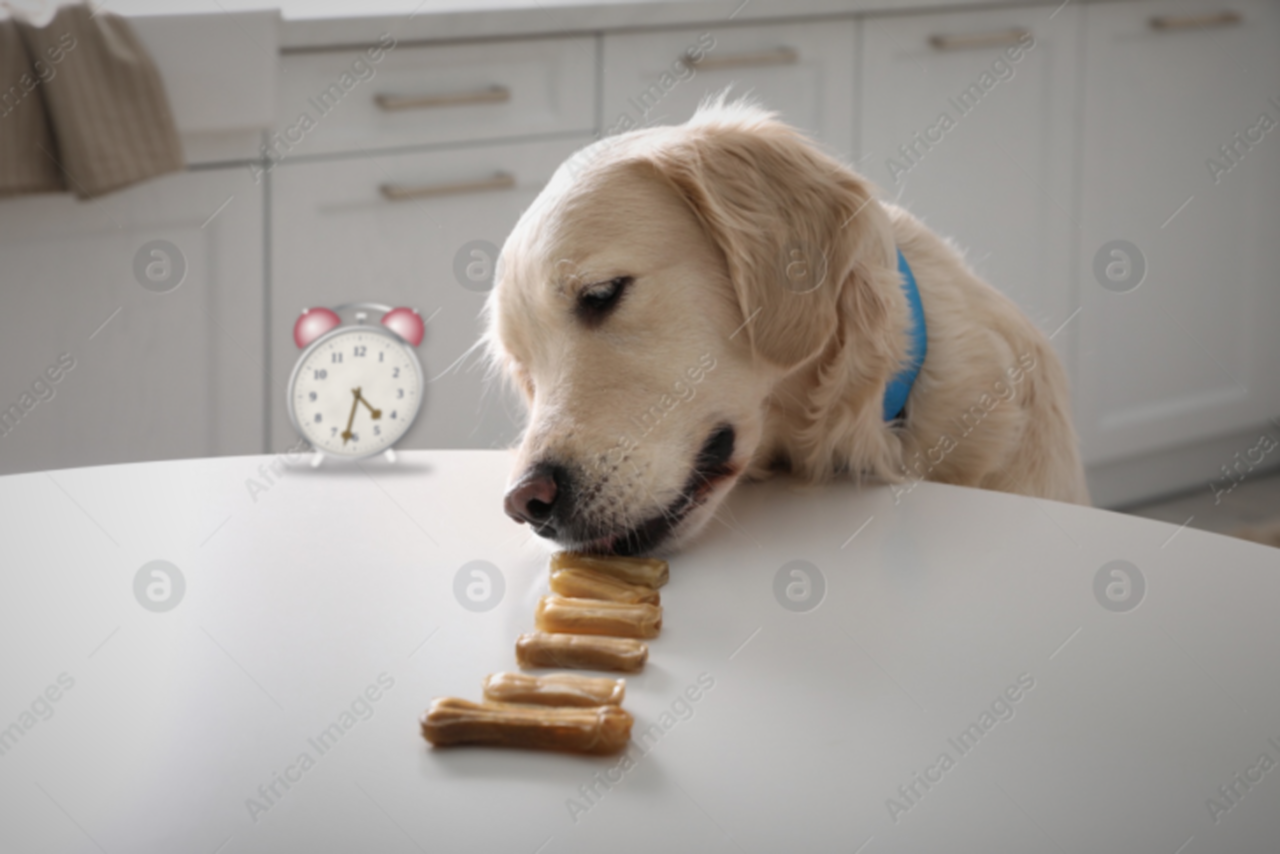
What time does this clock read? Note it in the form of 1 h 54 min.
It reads 4 h 32 min
